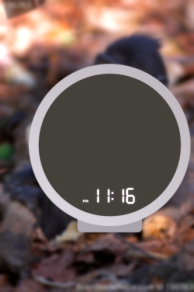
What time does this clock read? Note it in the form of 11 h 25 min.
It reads 11 h 16 min
